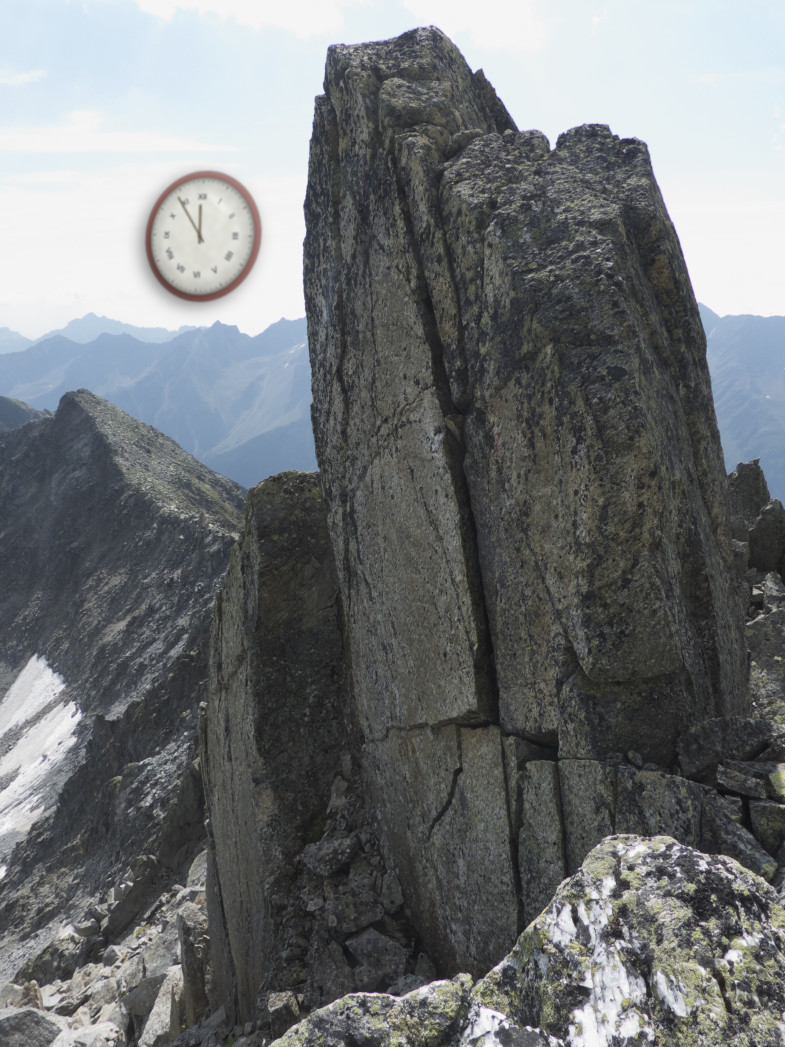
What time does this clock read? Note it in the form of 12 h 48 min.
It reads 11 h 54 min
